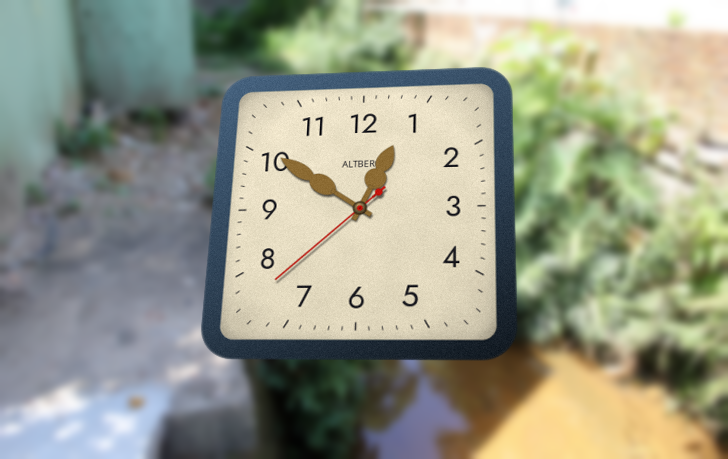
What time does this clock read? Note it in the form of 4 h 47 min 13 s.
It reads 12 h 50 min 38 s
